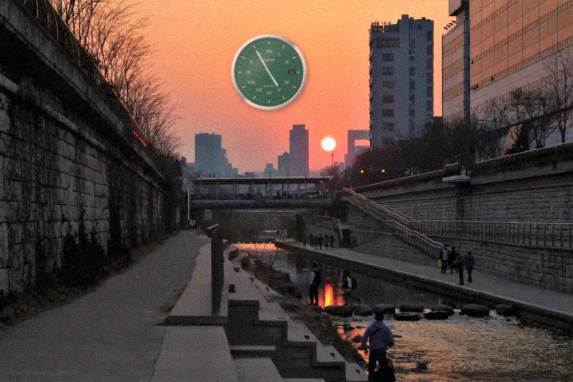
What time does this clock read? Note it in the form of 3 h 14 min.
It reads 4 h 55 min
